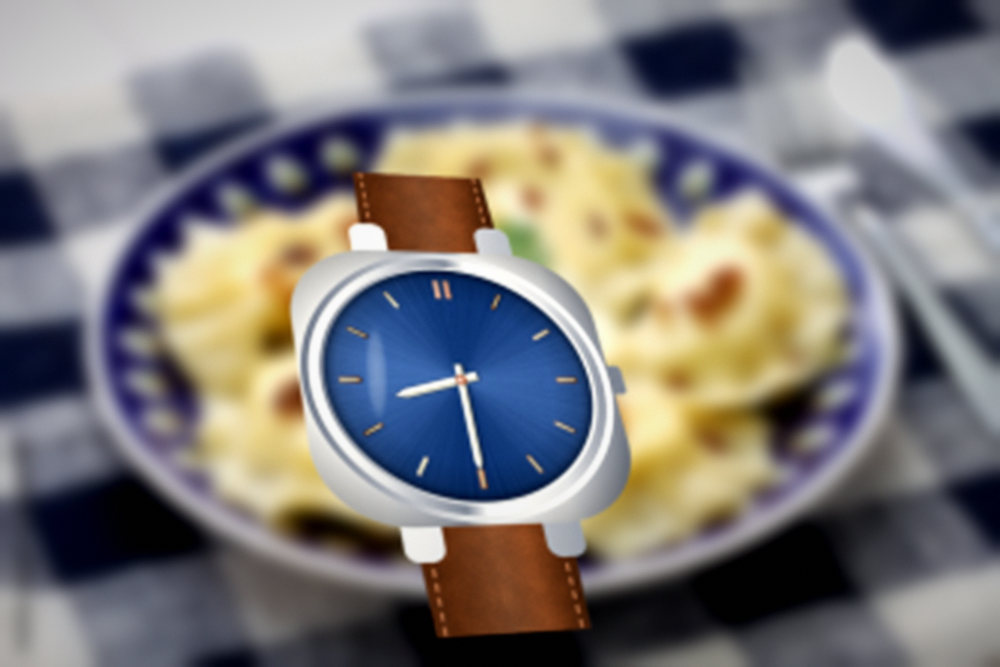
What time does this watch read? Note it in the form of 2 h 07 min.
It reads 8 h 30 min
